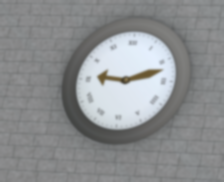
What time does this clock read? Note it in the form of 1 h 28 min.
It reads 9 h 12 min
